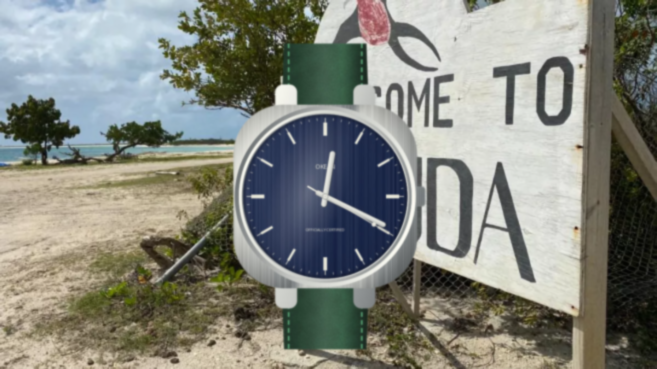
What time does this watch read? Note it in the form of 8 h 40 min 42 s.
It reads 12 h 19 min 20 s
